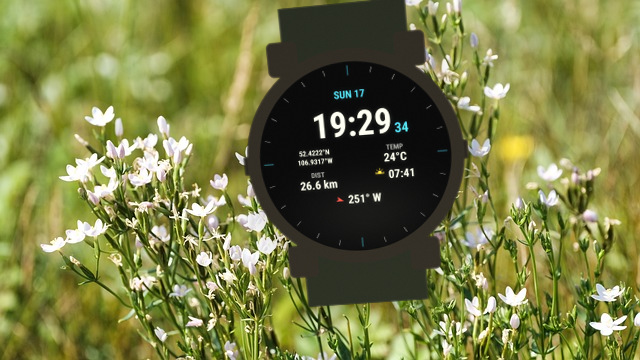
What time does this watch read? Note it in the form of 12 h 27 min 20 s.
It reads 19 h 29 min 34 s
